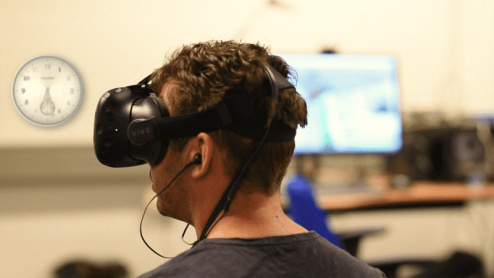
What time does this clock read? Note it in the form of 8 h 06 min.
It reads 6 h 28 min
